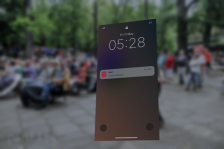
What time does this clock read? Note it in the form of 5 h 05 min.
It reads 5 h 28 min
